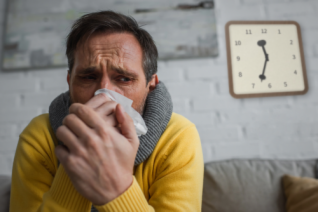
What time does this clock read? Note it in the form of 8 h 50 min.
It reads 11 h 33 min
